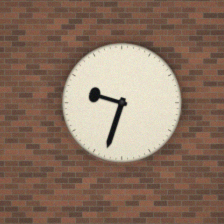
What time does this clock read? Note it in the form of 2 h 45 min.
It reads 9 h 33 min
